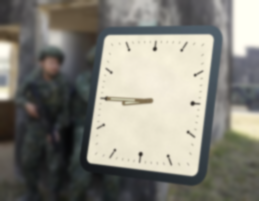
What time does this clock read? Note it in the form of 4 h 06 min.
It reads 8 h 45 min
